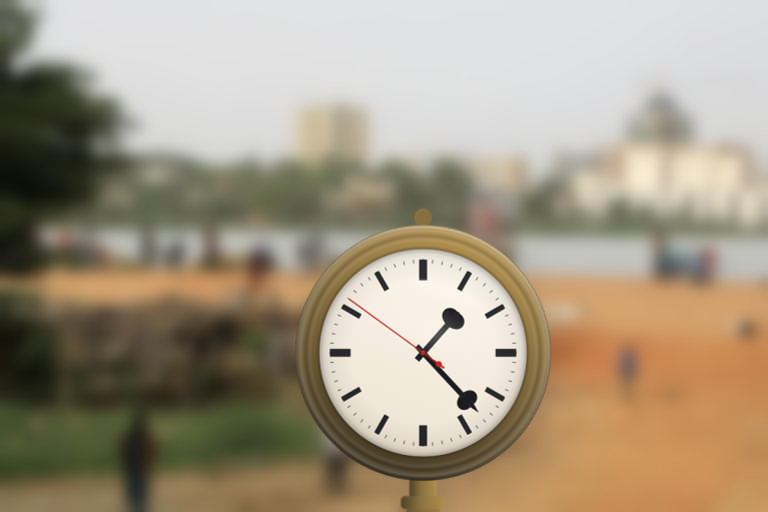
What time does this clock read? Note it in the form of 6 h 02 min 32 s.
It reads 1 h 22 min 51 s
